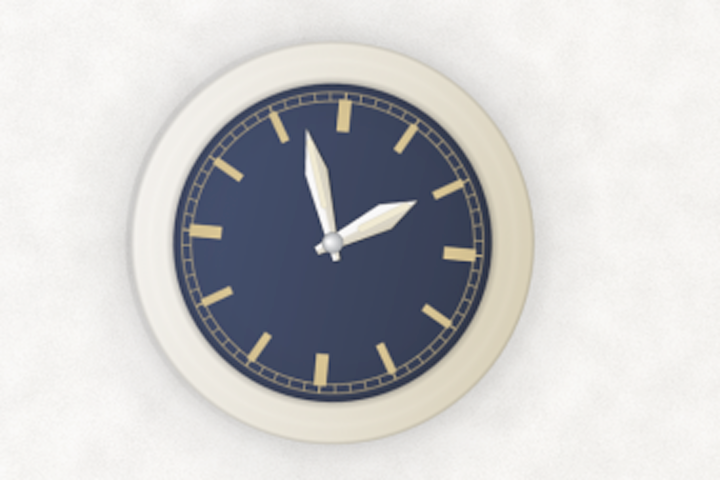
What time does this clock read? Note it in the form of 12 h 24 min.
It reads 1 h 57 min
